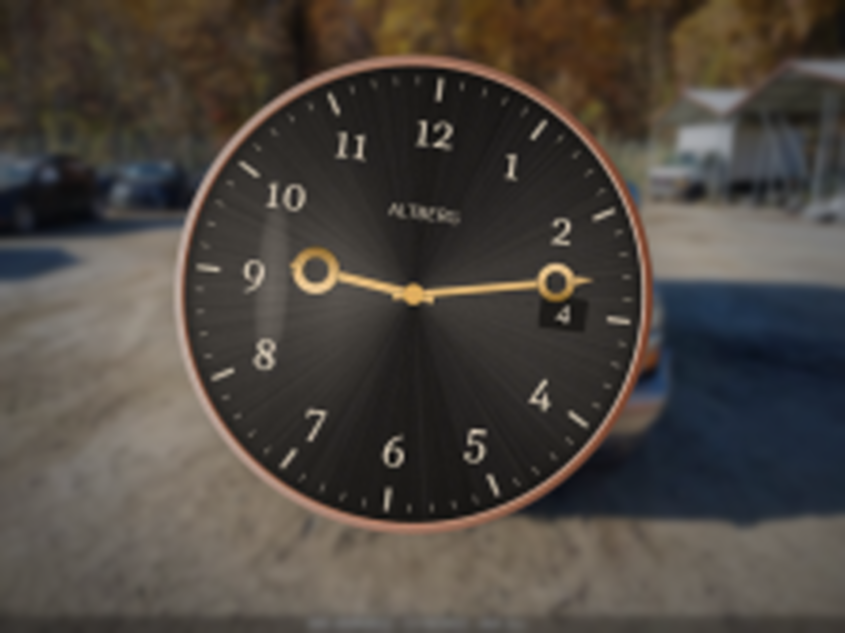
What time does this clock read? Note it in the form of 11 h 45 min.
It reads 9 h 13 min
